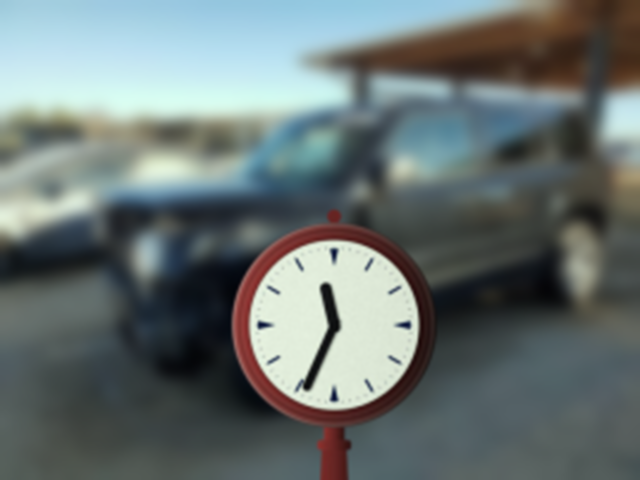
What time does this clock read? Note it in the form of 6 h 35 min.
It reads 11 h 34 min
